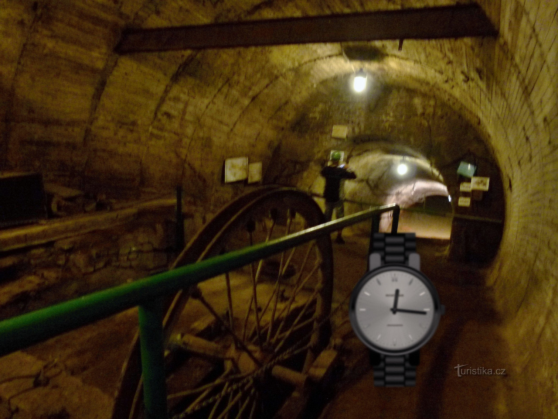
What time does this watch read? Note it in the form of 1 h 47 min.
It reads 12 h 16 min
